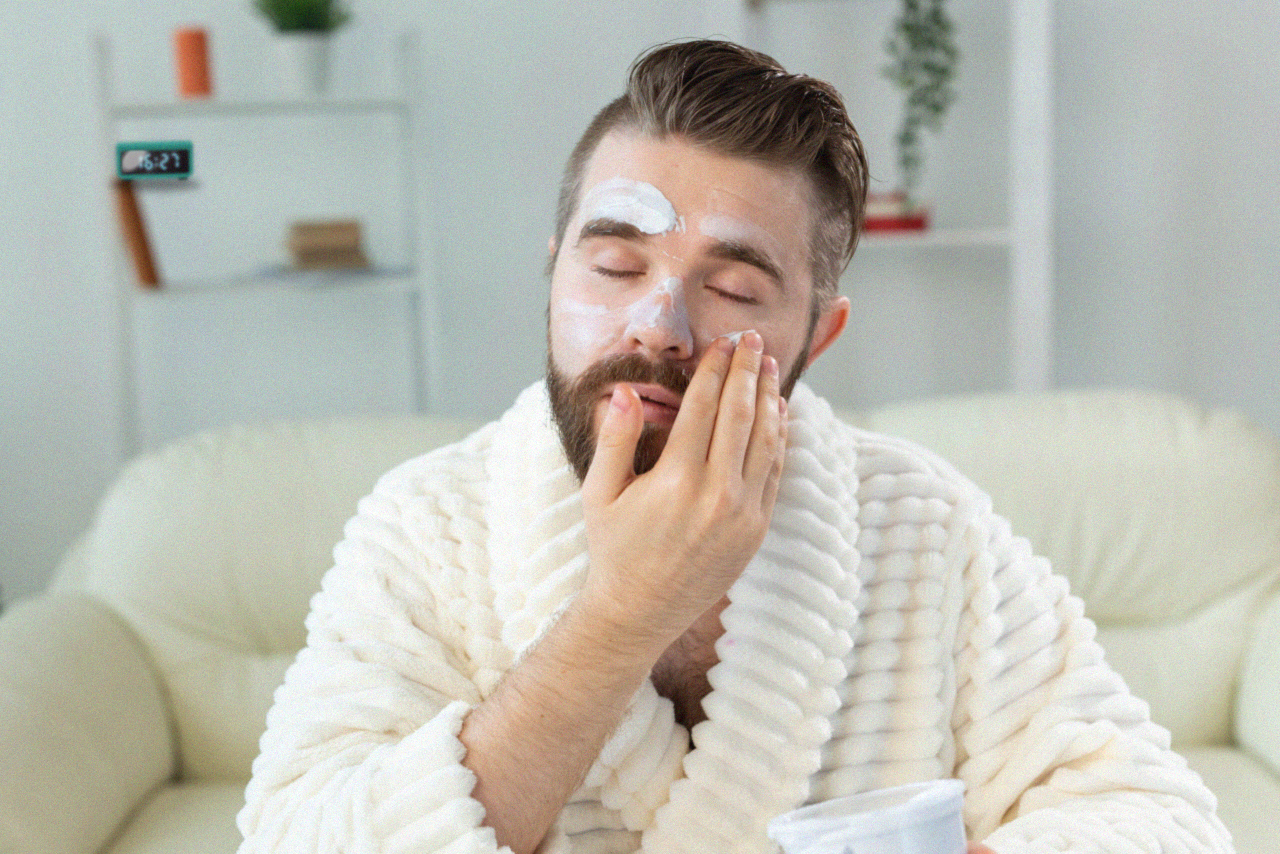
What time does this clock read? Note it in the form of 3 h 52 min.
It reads 16 h 27 min
